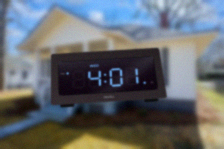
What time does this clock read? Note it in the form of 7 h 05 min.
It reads 4 h 01 min
